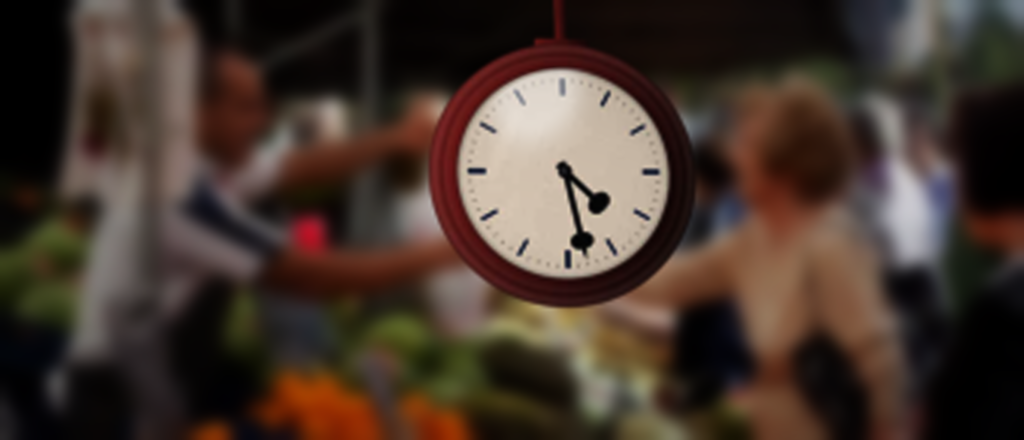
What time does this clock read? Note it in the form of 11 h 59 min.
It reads 4 h 28 min
